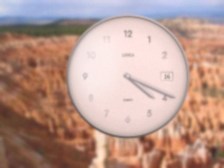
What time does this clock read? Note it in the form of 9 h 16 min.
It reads 4 h 19 min
